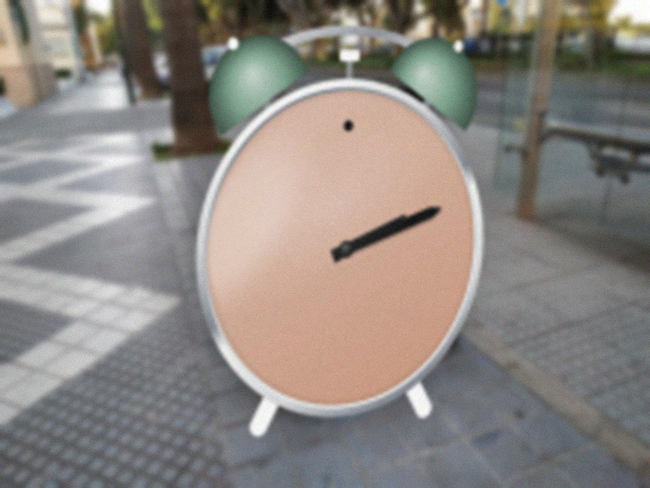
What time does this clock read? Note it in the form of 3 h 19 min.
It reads 2 h 12 min
